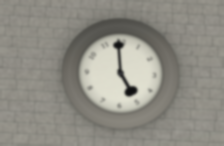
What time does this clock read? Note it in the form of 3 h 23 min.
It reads 4 h 59 min
